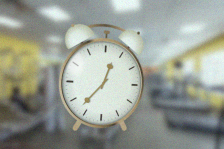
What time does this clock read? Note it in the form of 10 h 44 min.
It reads 12 h 37 min
